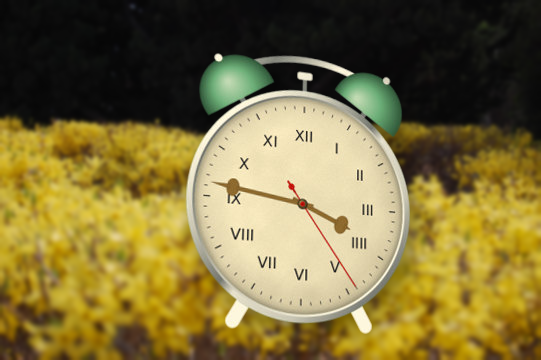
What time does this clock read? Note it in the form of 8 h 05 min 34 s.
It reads 3 h 46 min 24 s
